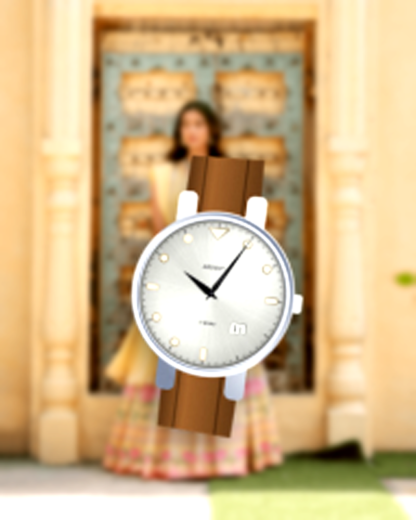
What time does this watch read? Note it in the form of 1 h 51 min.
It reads 10 h 05 min
